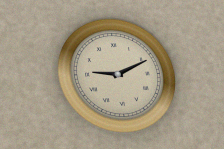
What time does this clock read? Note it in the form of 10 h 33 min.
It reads 9 h 11 min
